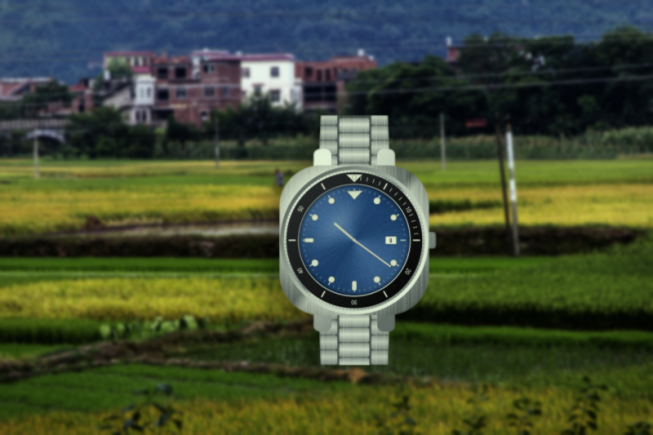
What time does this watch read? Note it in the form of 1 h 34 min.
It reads 10 h 21 min
